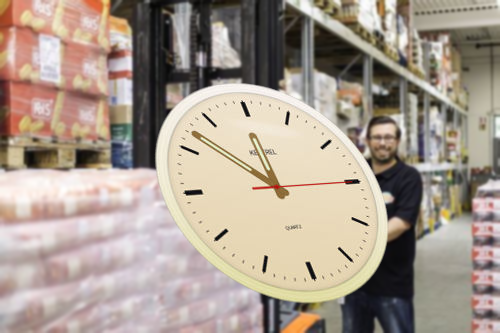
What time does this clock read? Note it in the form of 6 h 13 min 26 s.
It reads 11 h 52 min 15 s
